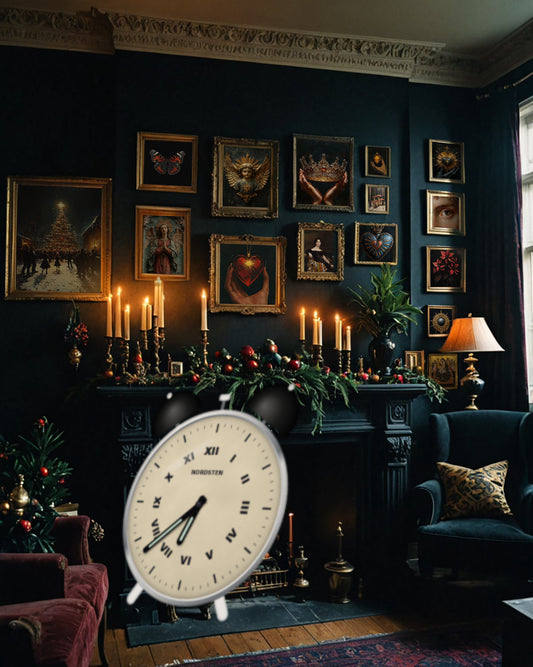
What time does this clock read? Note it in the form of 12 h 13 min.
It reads 6 h 38 min
